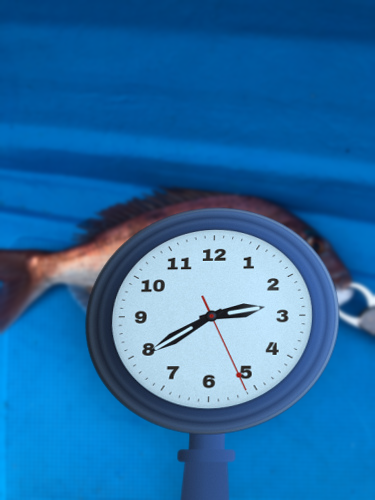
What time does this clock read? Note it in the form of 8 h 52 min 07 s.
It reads 2 h 39 min 26 s
